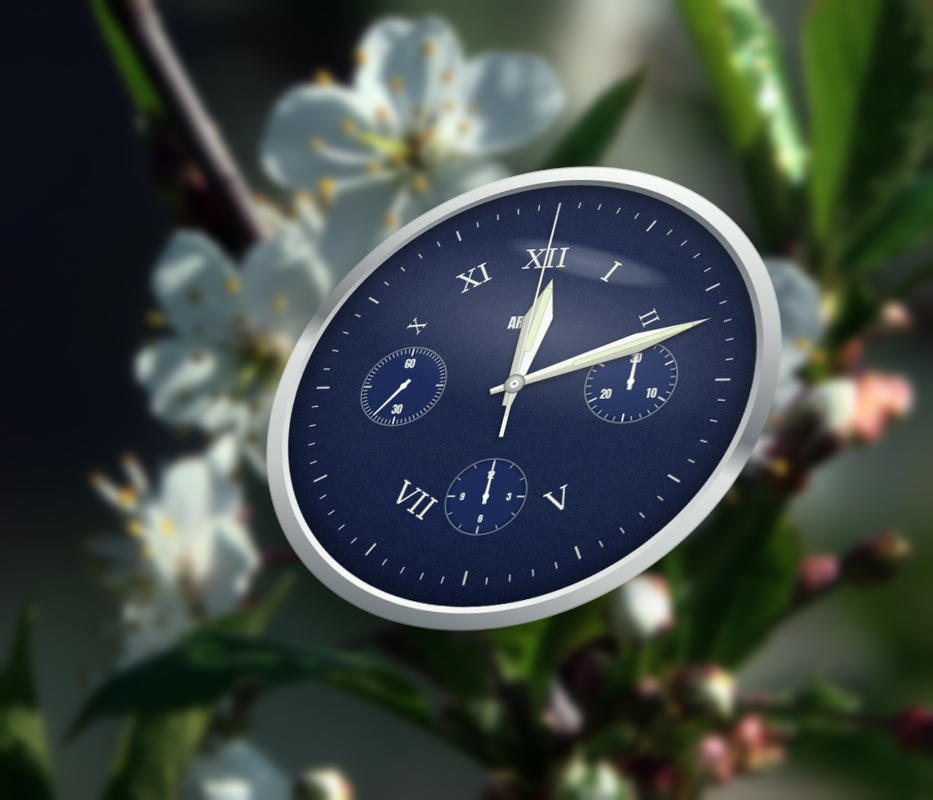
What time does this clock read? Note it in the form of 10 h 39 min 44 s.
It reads 12 h 11 min 36 s
